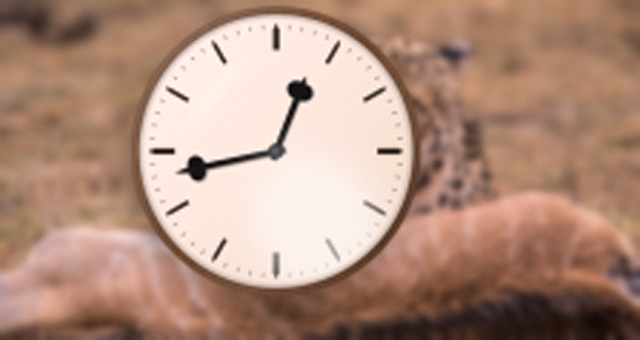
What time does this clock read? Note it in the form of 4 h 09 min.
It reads 12 h 43 min
